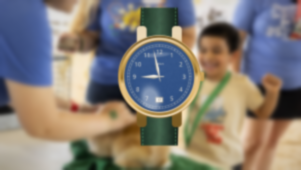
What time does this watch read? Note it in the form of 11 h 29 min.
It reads 8 h 58 min
